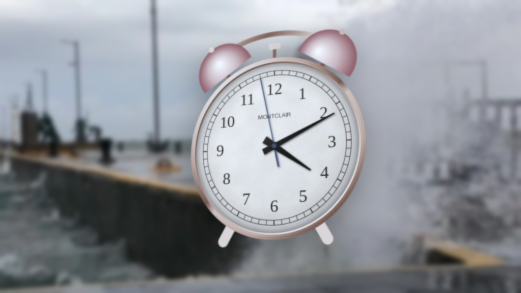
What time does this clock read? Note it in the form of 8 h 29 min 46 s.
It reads 4 h 10 min 58 s
